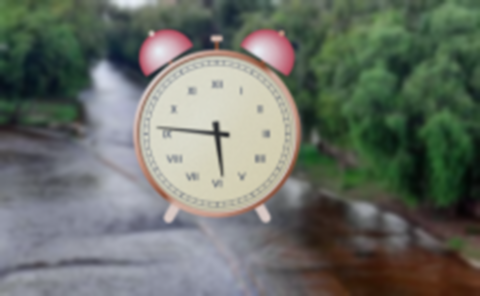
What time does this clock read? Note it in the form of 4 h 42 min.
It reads 5 h 46 min
